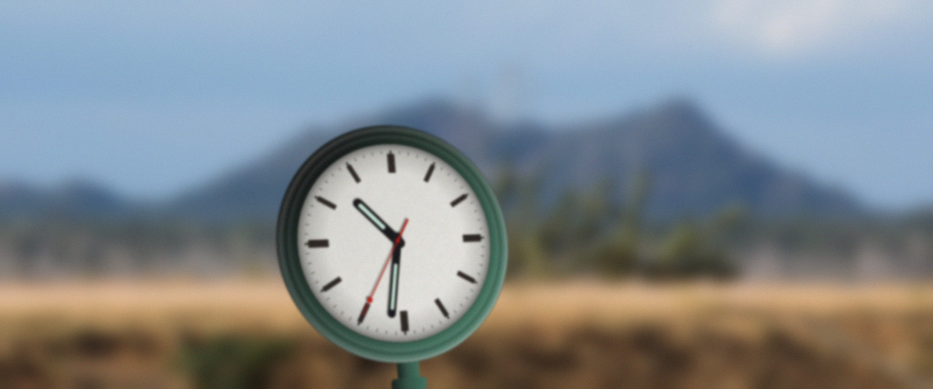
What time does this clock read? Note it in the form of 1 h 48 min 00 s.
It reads 10 h 31 min 35 s
